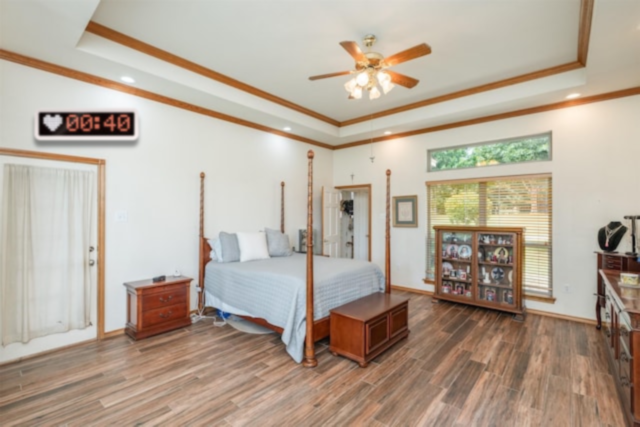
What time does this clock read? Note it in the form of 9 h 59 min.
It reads 0 h 40 min
